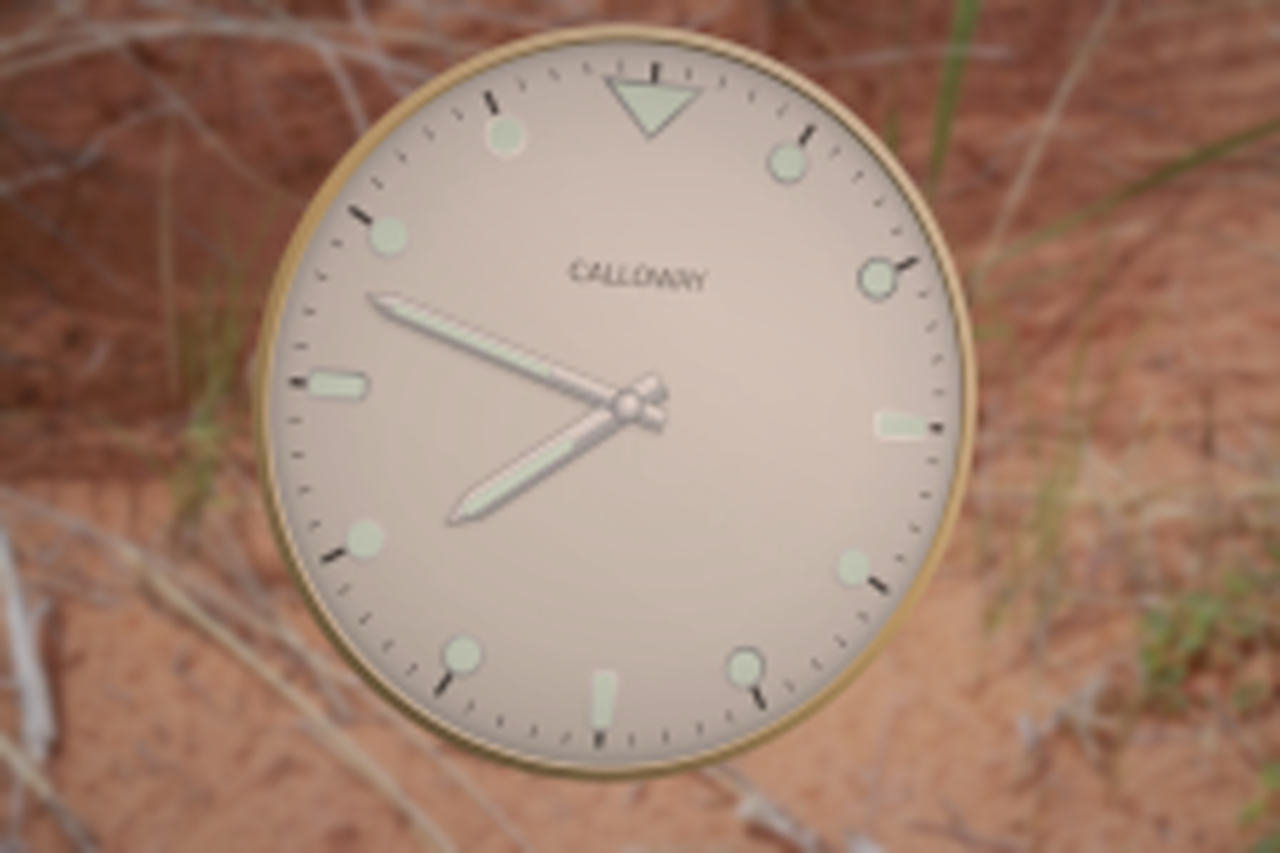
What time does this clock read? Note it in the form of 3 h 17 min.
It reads 7 h 48 min
